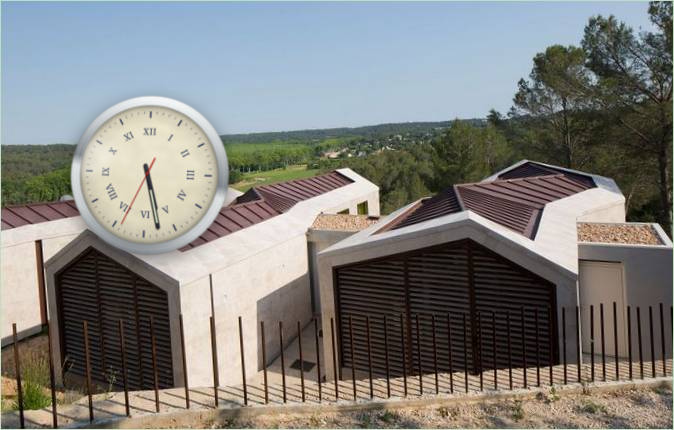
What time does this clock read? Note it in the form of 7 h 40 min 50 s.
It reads 5 h 27 min 34 s
